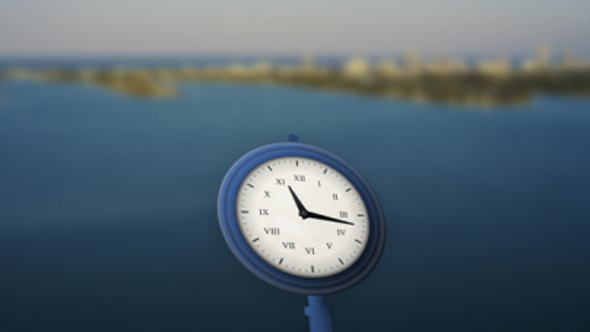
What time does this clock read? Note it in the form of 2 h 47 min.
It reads 11 h 17 min
